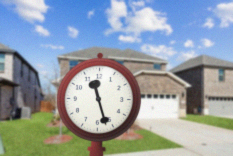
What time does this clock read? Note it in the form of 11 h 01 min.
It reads 11 h 27 min
